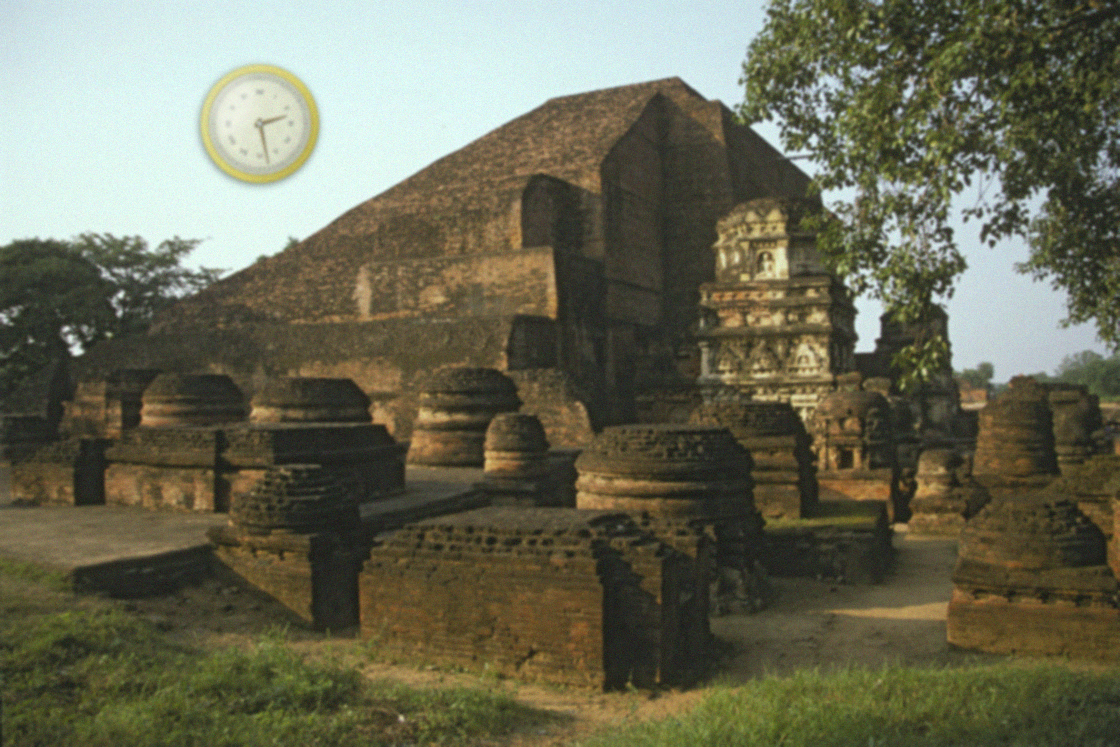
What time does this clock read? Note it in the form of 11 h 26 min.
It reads 2 h 28 min
